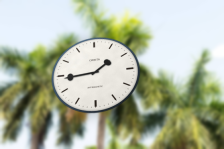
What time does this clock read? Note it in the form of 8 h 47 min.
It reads 1 h 44 min
